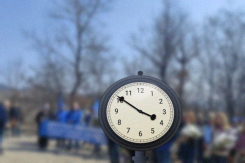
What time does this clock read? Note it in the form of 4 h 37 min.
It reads 3 h 51 min
